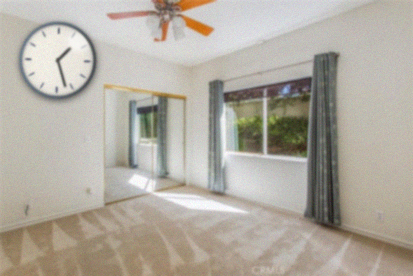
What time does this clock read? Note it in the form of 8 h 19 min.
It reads 1 h 27 min
